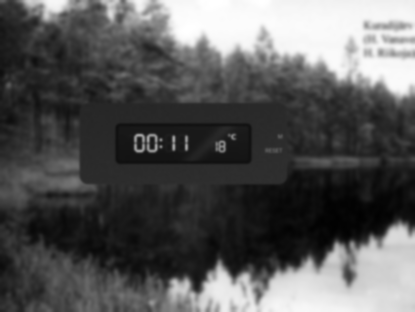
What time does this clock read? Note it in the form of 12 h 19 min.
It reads 0 h 11 min
